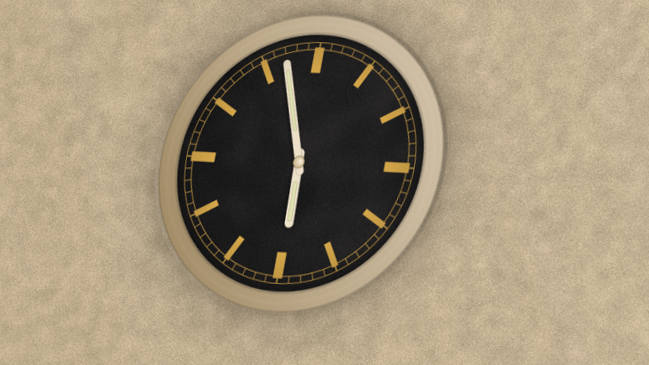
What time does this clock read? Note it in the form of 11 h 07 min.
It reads 5 h 57 min
